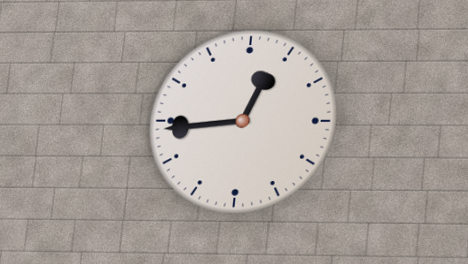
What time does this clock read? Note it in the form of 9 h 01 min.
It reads 12 h 44 min
